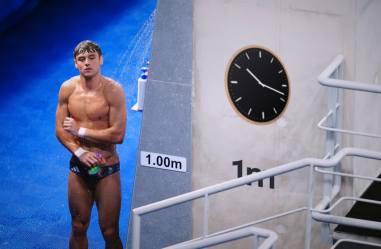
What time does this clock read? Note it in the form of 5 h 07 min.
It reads 10 h 18 min
